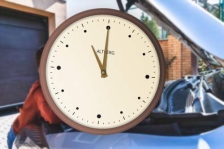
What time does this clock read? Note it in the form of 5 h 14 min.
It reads 11 h 00 min
